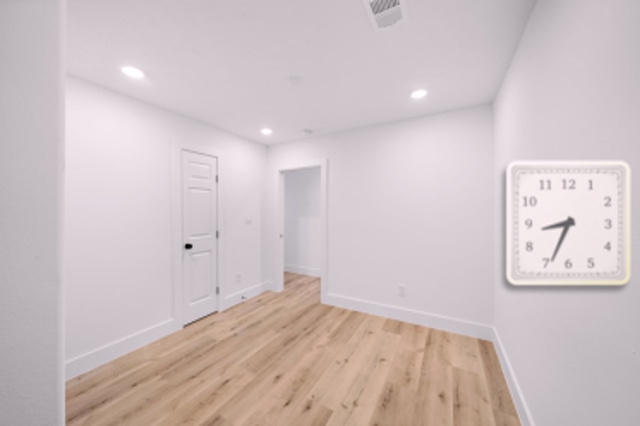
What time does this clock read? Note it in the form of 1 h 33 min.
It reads 8 h 34 min
